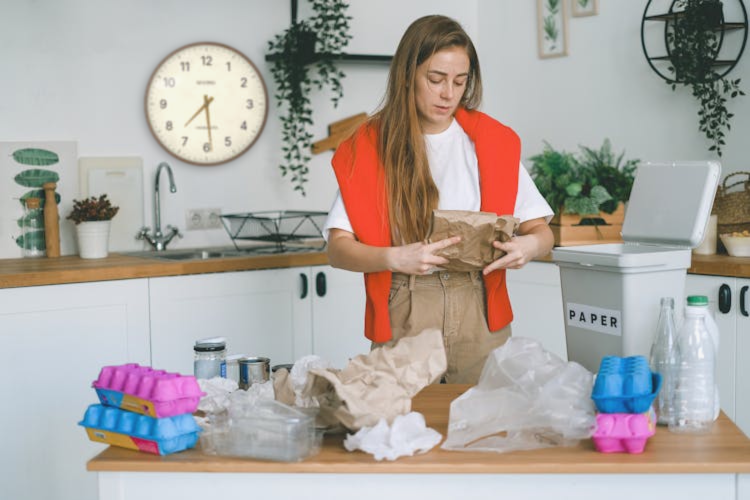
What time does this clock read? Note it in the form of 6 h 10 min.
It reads 7 h 29 min
